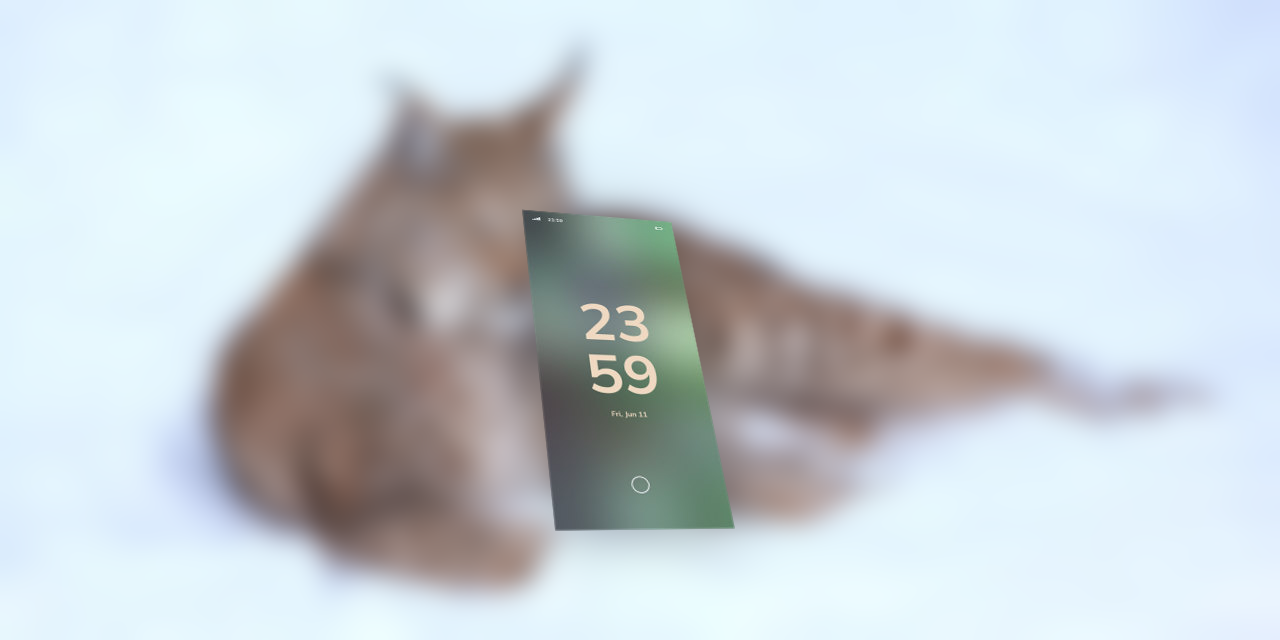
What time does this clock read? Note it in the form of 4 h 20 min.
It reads 23 h 59 min
